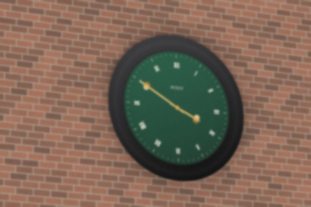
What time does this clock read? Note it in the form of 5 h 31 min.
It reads 3 h 50 min
